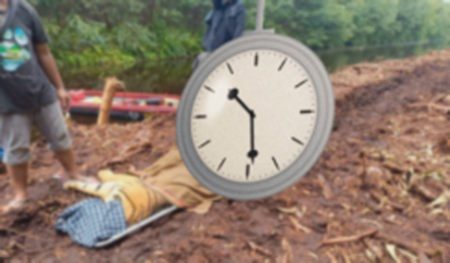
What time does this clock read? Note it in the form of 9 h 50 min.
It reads 10 h 29 min
